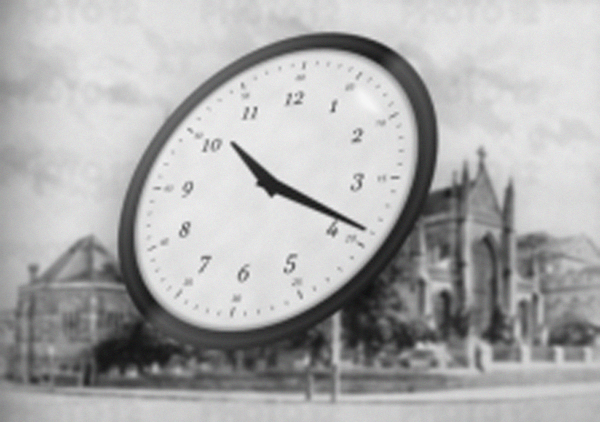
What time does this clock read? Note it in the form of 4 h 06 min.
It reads 10 h 19 min
